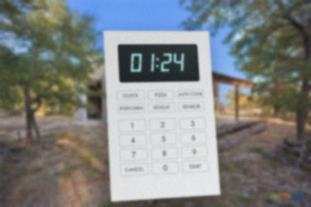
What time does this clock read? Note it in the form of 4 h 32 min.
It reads 1 h 24 min
